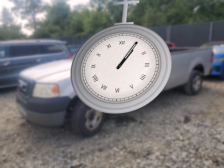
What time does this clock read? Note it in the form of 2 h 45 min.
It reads 1 h 05 min
